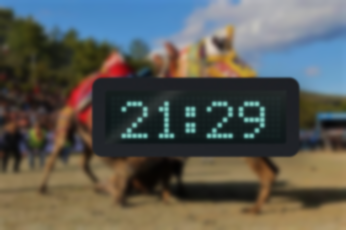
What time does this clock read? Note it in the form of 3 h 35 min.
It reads 21 h 29 min
